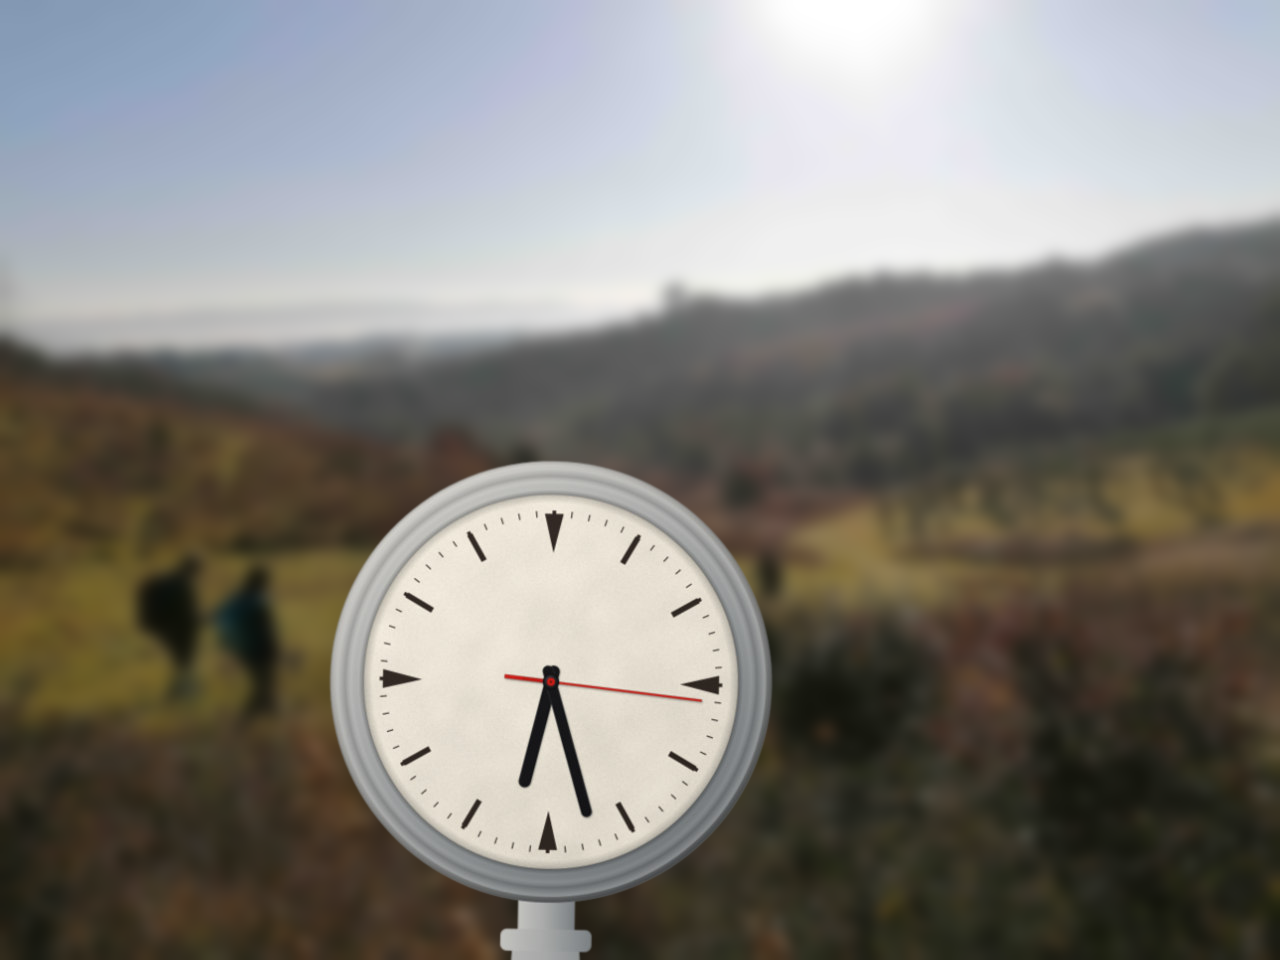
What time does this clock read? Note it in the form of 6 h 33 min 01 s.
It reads 6 h 27 min 16 s
